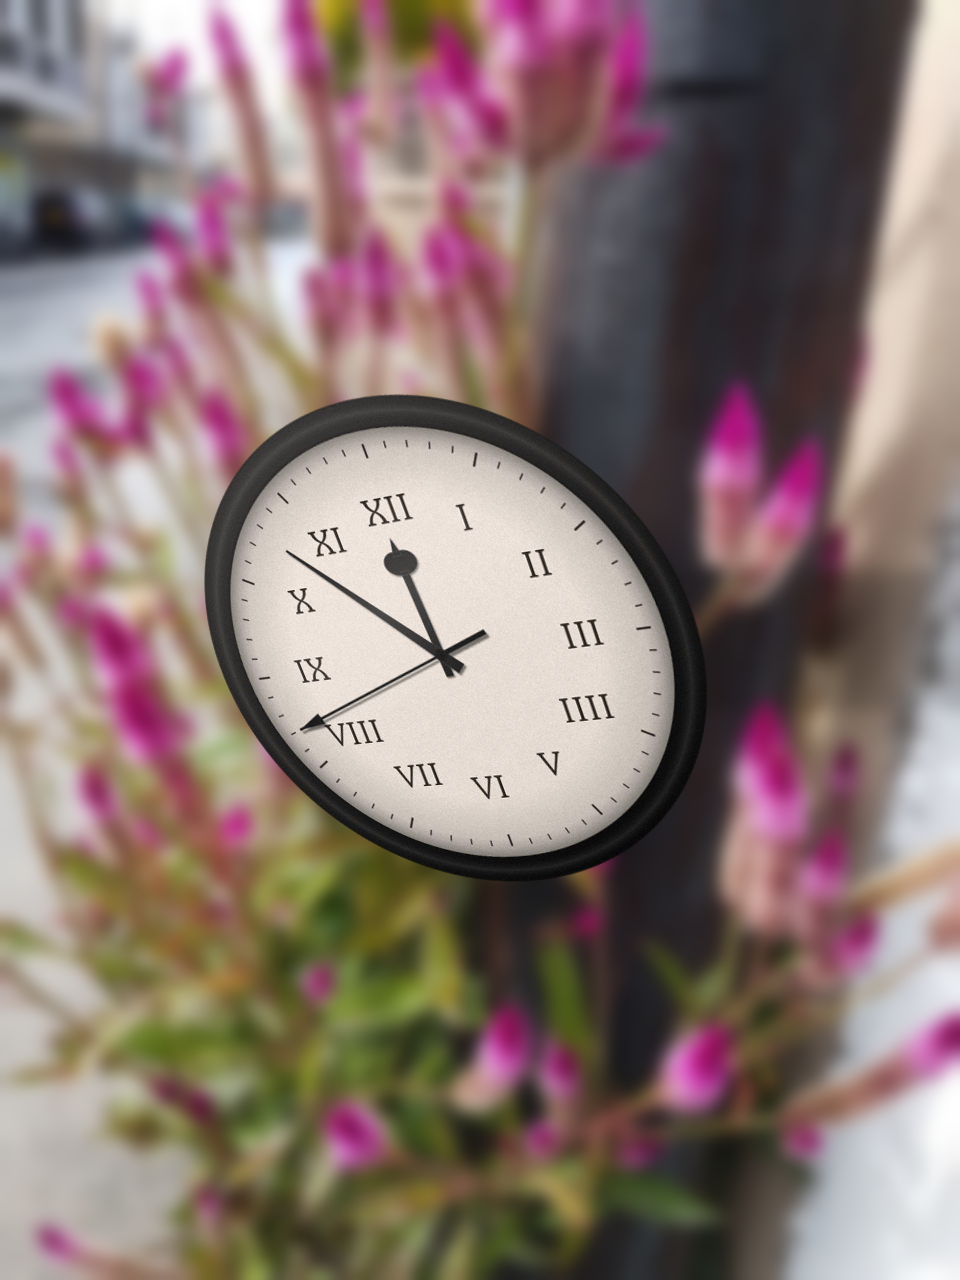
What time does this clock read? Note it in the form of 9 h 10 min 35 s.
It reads 11 h 52 min 42 s
